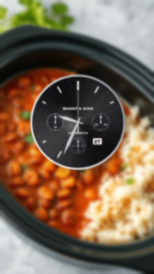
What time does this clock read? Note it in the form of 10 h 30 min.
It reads 9 h 34 min
